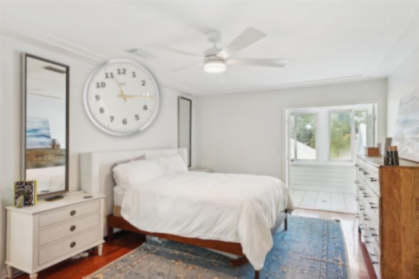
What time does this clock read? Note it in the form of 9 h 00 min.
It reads 11 h 16 min
